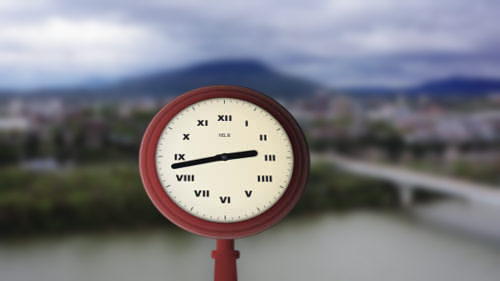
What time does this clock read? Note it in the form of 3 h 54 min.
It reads 2 h 43 min
